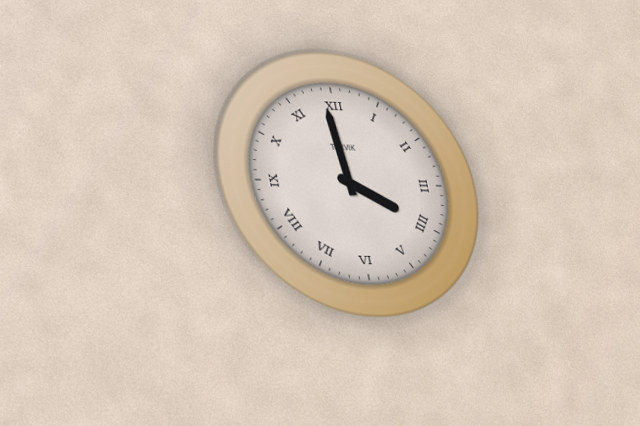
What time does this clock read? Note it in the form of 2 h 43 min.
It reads 3 h 59 min
